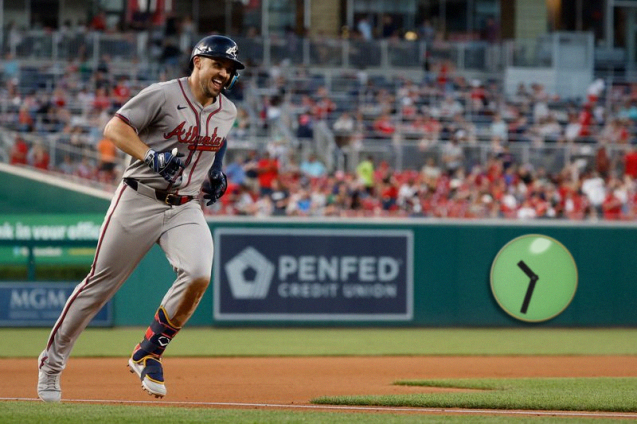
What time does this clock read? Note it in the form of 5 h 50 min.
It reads 10 h 33 min
